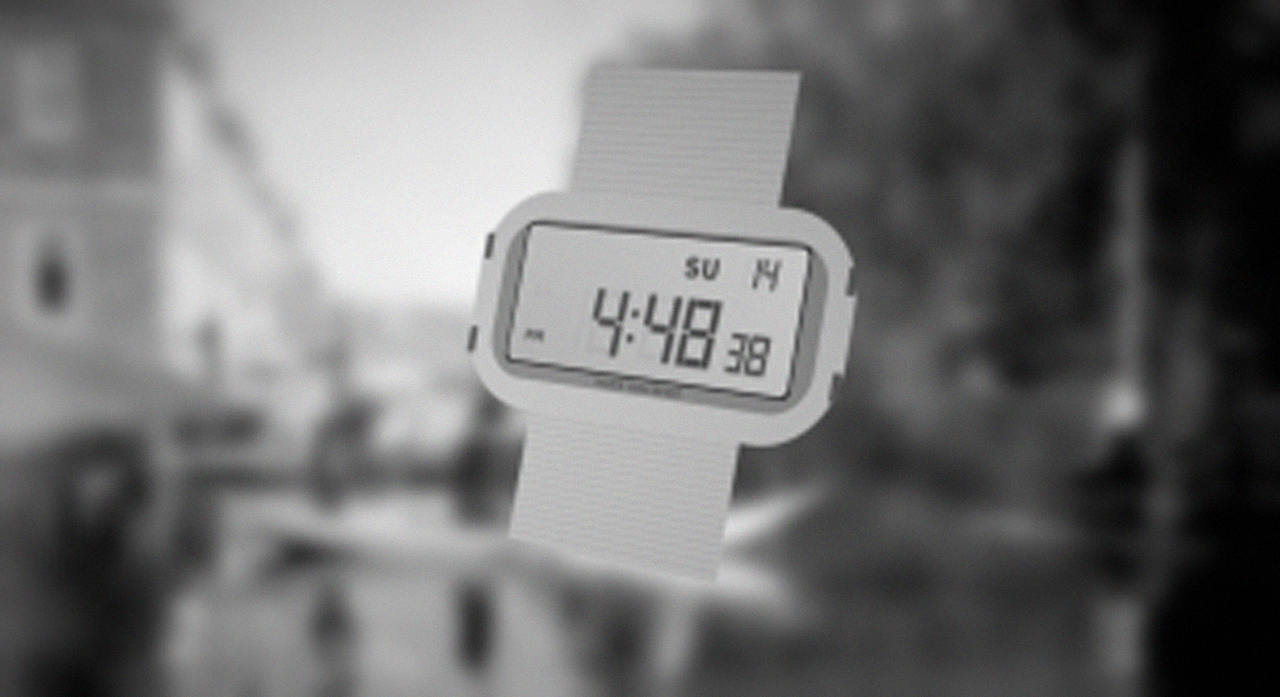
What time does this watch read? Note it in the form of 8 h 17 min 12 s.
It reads 4 h 48 min 38 s
